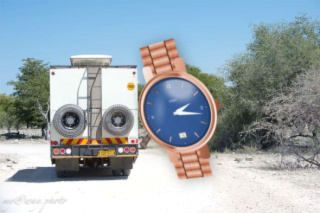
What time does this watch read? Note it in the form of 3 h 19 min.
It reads 2 h 17 min
